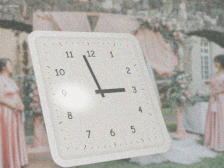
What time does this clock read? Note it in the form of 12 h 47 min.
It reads 2 h 58 min
